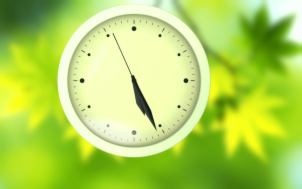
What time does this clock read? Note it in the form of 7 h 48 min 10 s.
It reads 5 h 25 min 56 s
